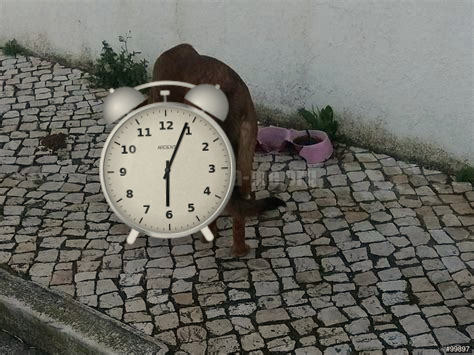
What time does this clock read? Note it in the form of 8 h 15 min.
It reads 6 h 04 min
